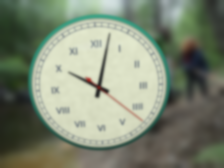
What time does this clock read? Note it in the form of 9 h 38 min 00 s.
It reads 10 h 02 min 22 s
